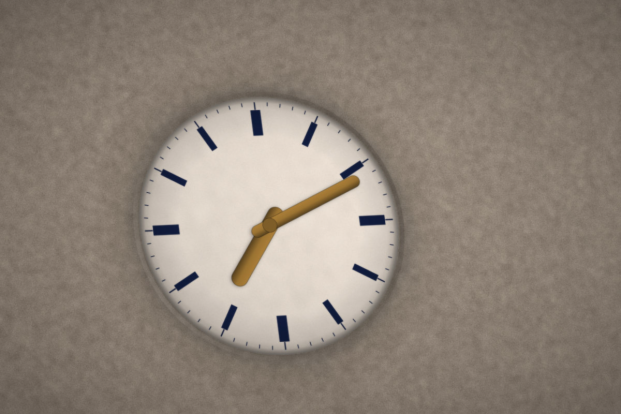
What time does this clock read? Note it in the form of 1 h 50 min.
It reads 7 h 11 min
